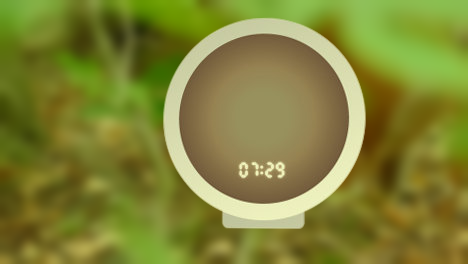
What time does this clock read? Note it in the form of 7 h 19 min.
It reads 7 h 29 min
